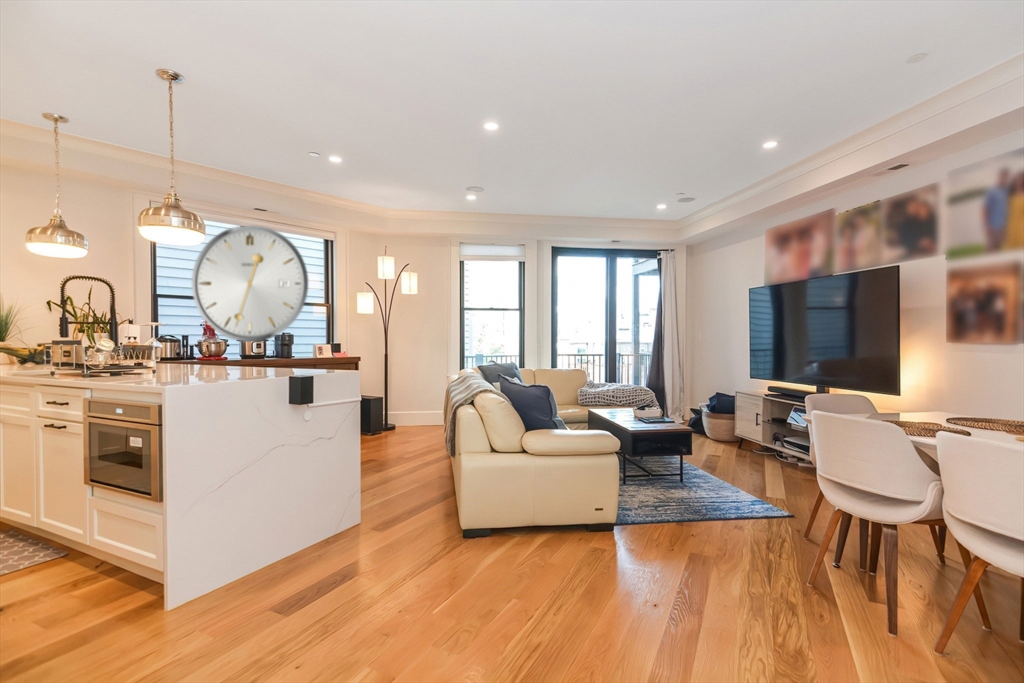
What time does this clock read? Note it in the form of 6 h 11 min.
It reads 12 h 33 min
